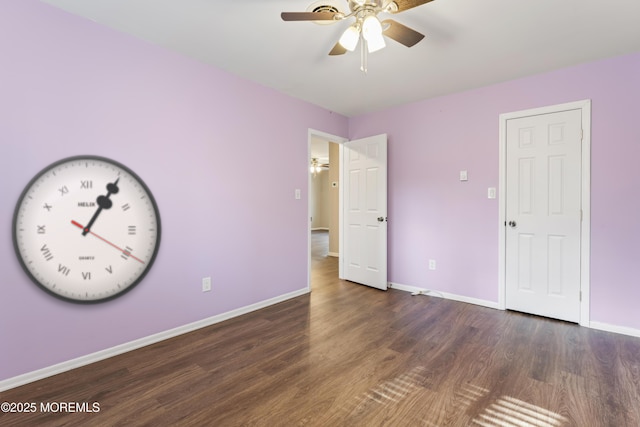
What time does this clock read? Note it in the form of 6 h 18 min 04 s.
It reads 1 h 05 min 20 s
